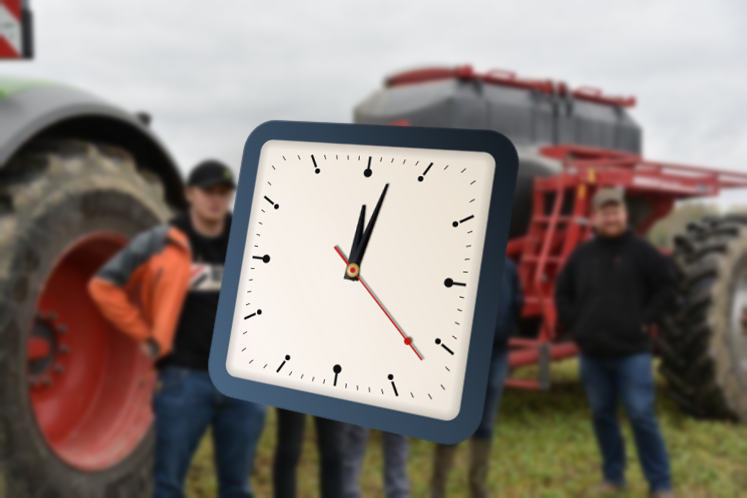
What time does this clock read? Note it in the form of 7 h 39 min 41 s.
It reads 12 h 02 min 22 s
